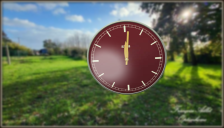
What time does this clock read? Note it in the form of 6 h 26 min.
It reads 12 h 01 min
